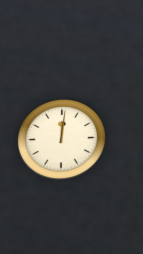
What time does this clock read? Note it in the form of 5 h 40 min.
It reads 12 h 01 min
